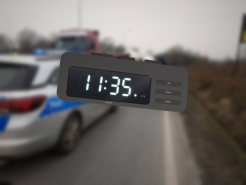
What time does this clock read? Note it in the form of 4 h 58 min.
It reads 11 h 35 min
